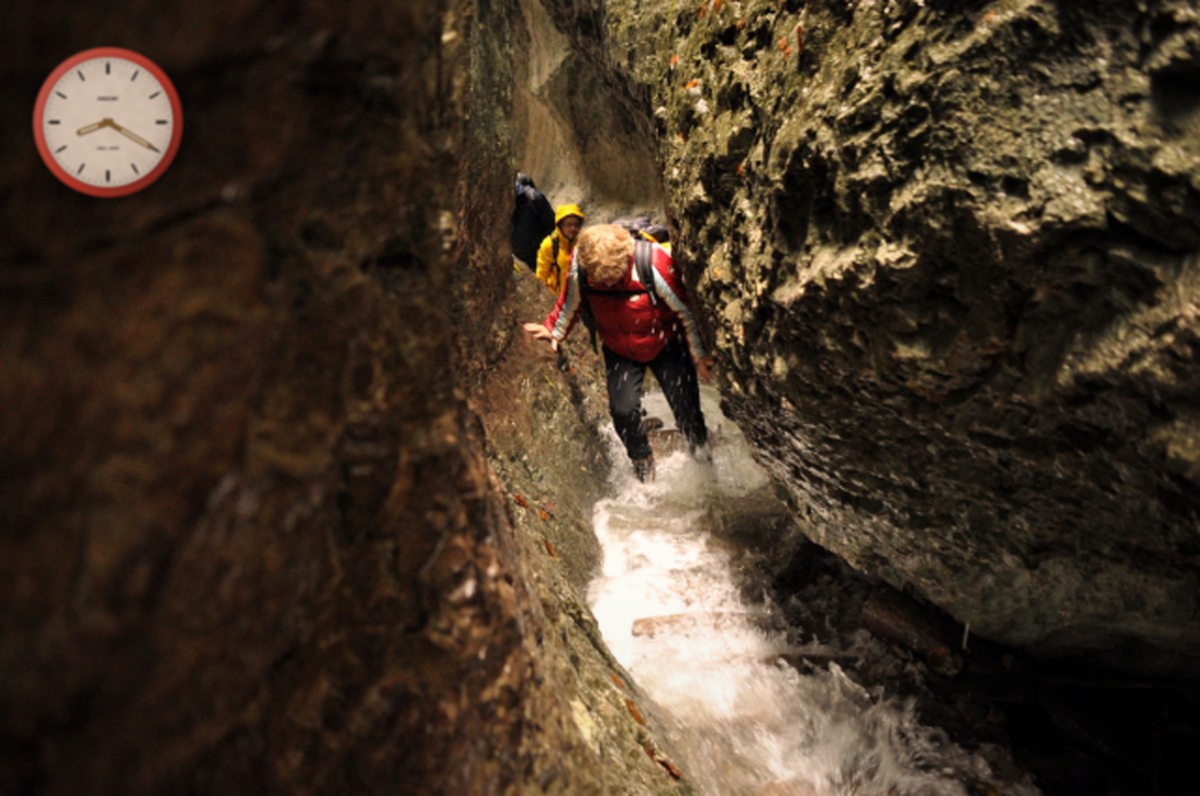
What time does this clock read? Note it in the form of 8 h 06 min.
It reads 8 h 20 min
